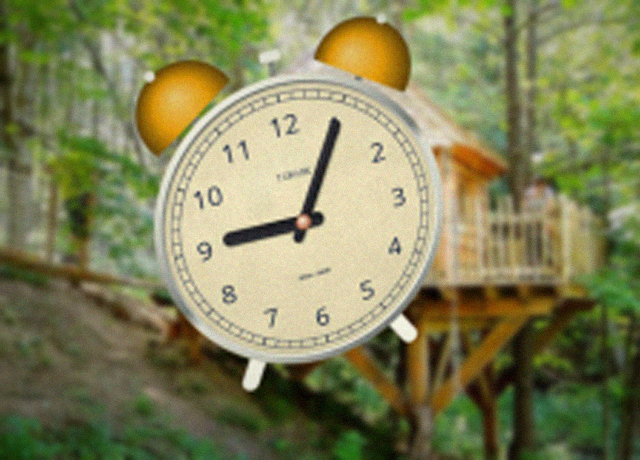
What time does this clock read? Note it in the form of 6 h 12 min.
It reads 9 h 05 min
